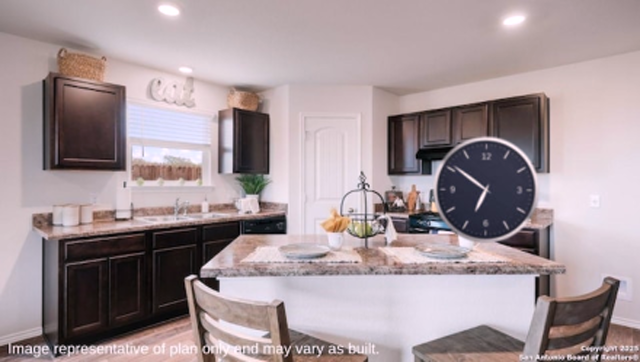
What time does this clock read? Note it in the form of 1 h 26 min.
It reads 6 h 51 min
